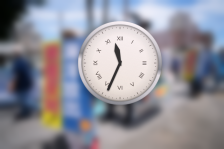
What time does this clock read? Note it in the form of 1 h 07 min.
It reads 11 h 34 min
